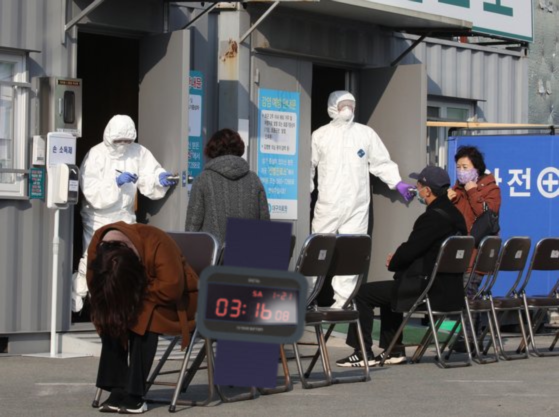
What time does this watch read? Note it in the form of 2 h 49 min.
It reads 3 h 16 min
